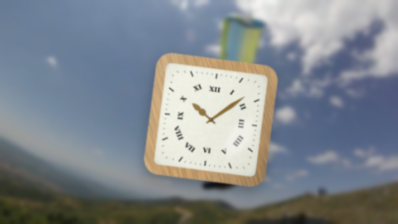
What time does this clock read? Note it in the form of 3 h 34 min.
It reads 10 h 08 min
